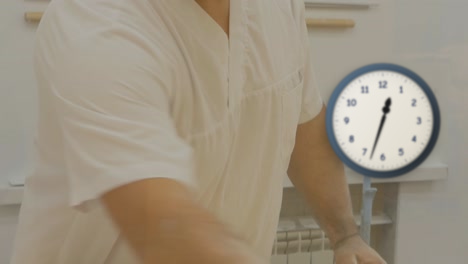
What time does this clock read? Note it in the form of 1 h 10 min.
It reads 12 h 33 min
